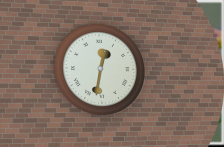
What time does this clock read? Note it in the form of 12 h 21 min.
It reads 12 h 32 min
